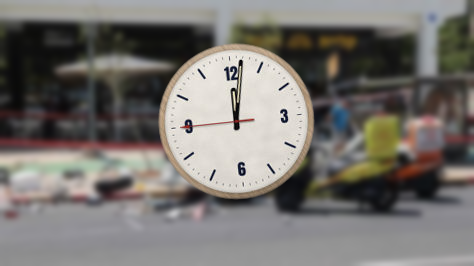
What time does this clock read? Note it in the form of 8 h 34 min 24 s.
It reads 12 h 01 min 45 s
